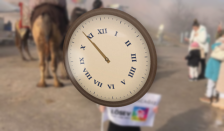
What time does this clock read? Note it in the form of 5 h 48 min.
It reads 10 h 54 min
